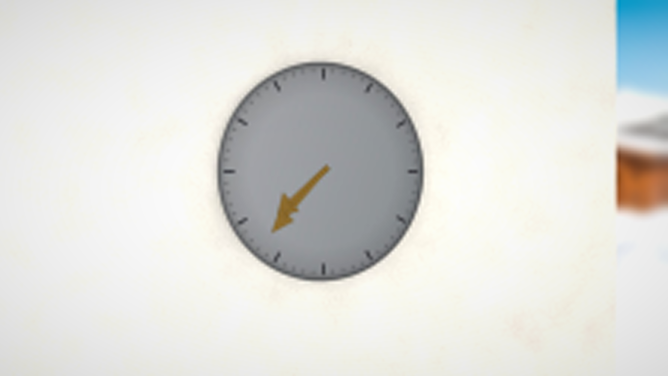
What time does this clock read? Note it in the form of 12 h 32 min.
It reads 7 h 37 min
